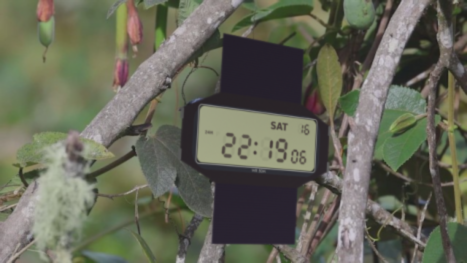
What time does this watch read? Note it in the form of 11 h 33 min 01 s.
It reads 22 h 19 min 06 s
